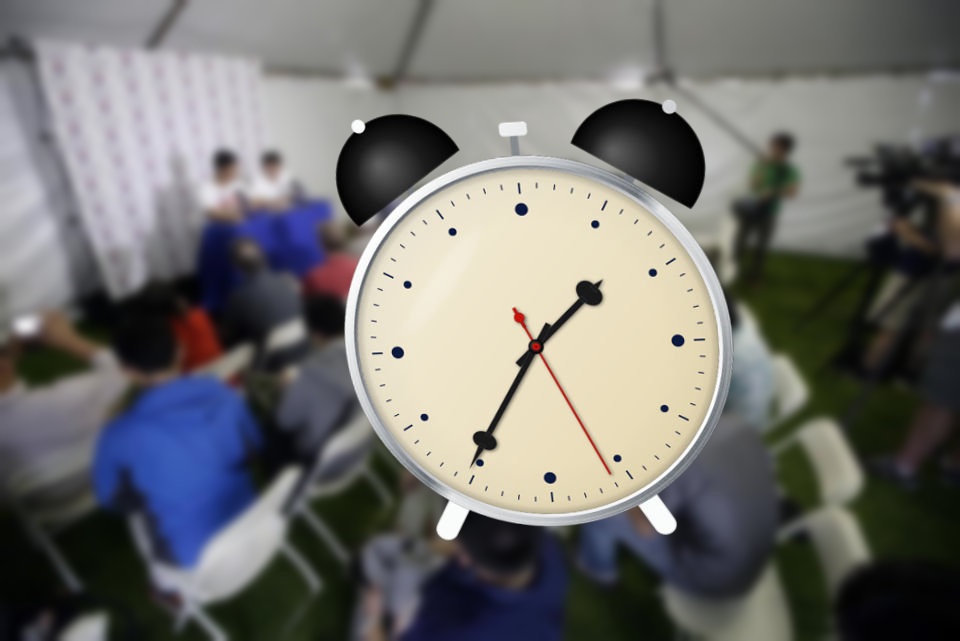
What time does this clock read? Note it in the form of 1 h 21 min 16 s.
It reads 1 h 35 min 26 s
